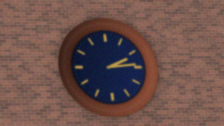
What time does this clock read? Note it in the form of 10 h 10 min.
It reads 2 h 14 min
